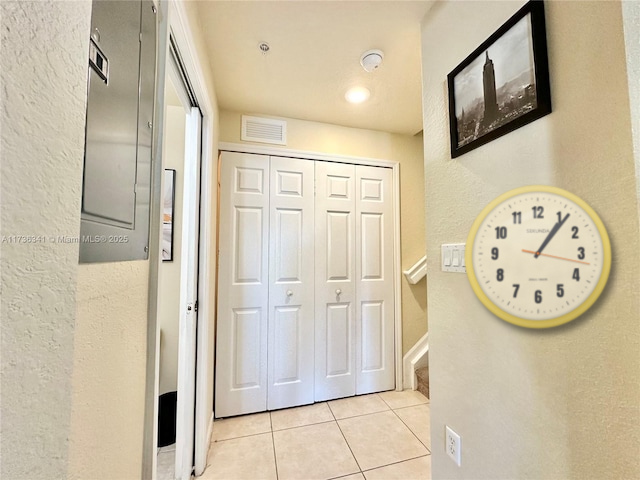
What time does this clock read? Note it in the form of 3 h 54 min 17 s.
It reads 1 h 06 min 17 s
